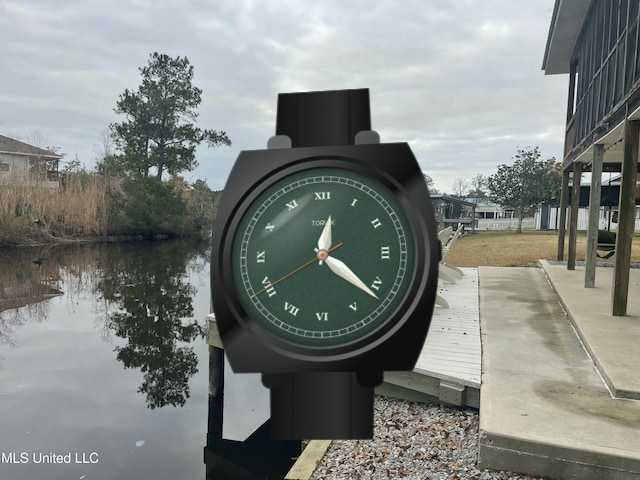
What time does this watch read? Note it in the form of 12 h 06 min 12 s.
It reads 12 h 21 min 40 s
